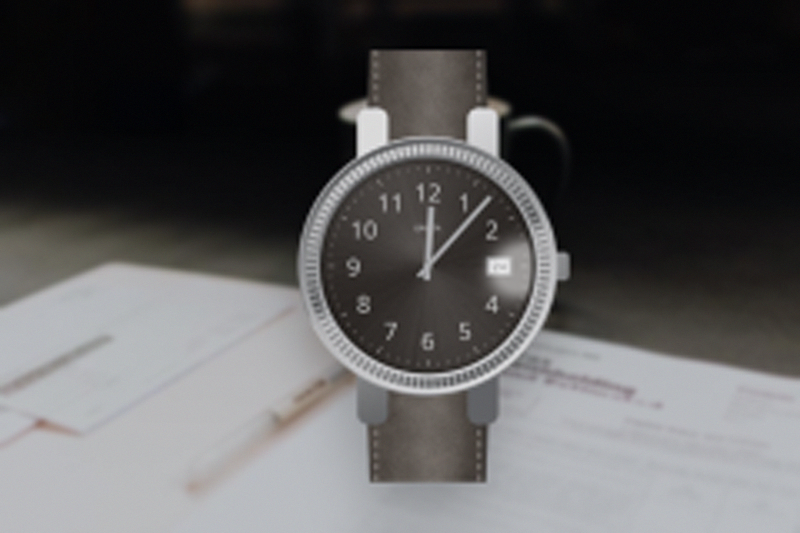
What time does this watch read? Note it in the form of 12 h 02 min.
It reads 12 h 07 min
